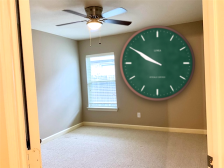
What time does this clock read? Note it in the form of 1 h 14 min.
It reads 9 h 50 min
